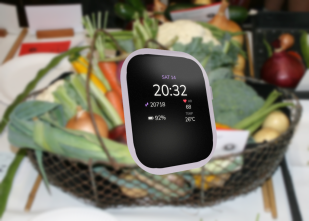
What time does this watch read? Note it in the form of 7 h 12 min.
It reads 20 h 32 min
